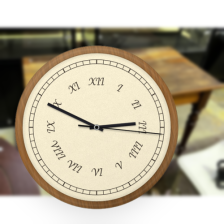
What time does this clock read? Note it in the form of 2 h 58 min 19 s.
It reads 2 h 49 min 16 s
